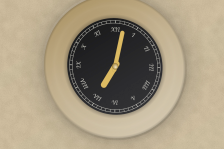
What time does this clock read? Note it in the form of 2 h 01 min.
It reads 7 h 02 min
